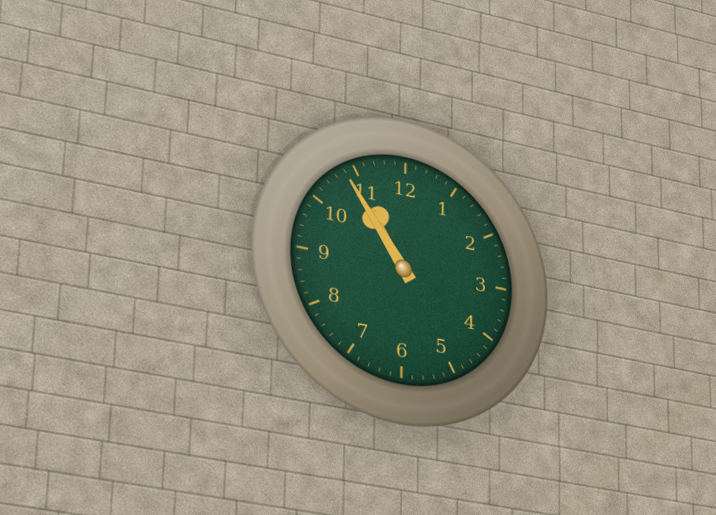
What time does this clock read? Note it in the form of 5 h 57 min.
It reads 10 h 54 min
